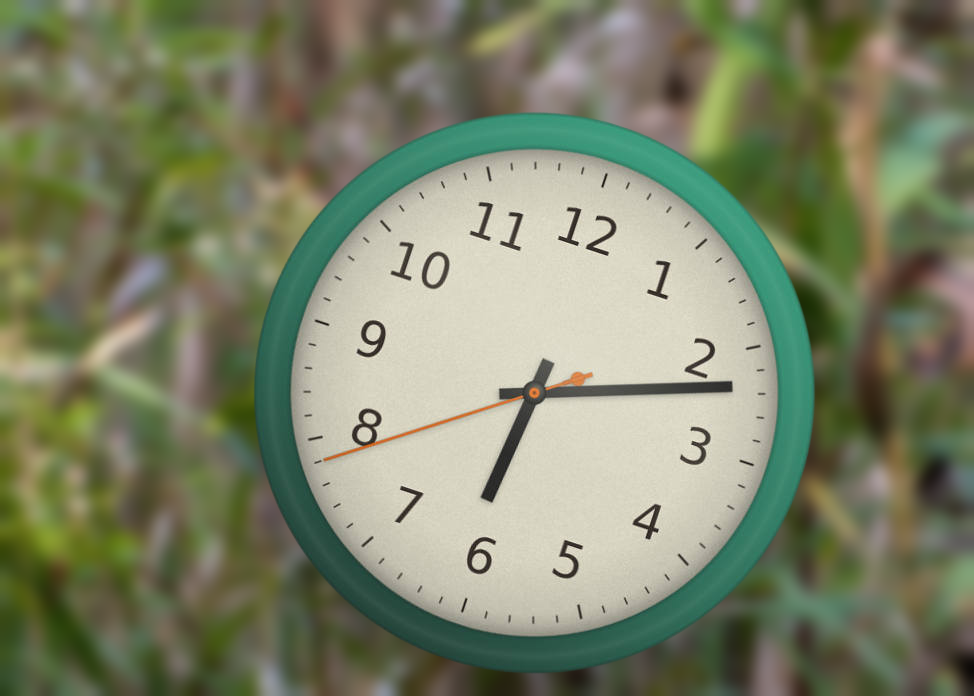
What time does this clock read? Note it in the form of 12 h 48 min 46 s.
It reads 6 h 11 min 39 s
